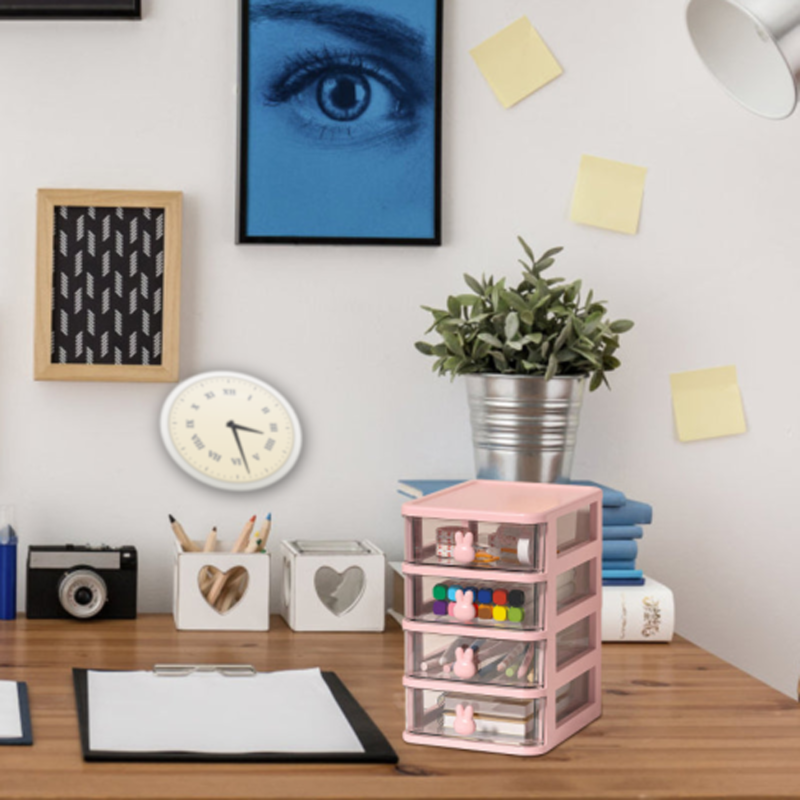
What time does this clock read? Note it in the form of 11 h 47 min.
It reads 3 h 28 min
